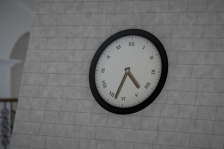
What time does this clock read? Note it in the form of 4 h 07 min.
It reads 4 h 33 min
